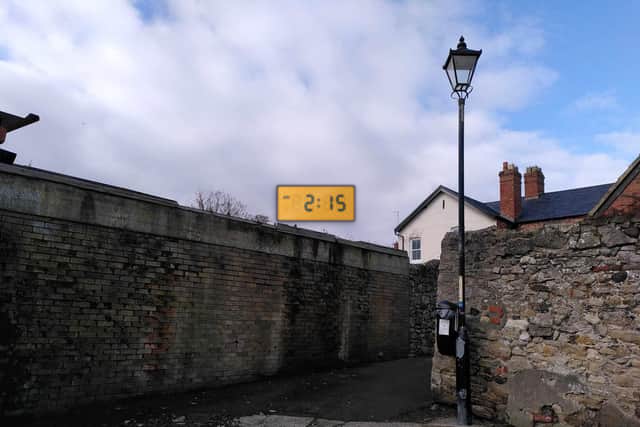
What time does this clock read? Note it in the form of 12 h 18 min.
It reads 2 h 15 min
